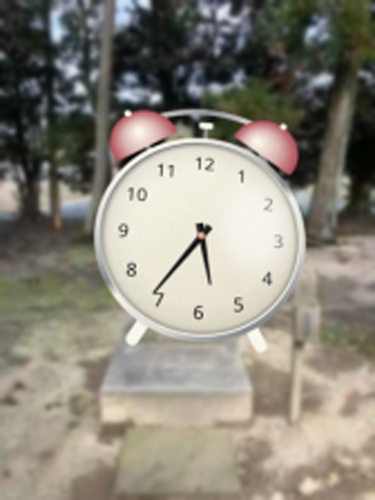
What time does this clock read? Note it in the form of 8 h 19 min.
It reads 5 h 36 min
